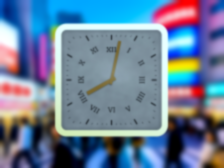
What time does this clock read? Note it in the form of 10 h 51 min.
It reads 8 h 02 min
